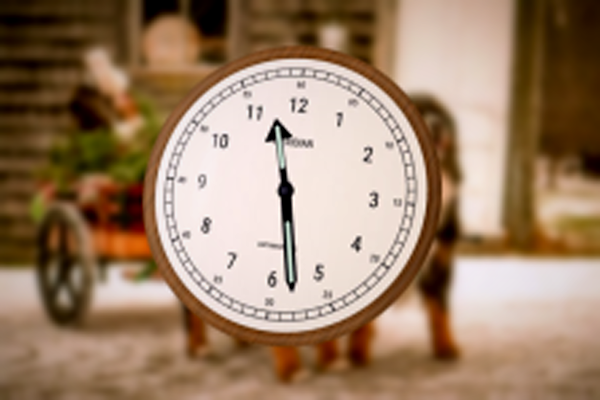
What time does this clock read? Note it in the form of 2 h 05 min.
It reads 11 h 28 min
